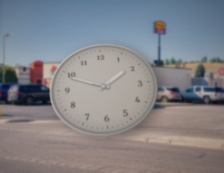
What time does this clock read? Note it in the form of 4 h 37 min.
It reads 1 h 49 min
